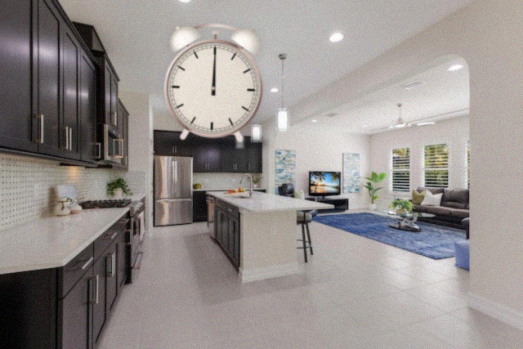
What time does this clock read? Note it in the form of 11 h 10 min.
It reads 12 h 00 min
